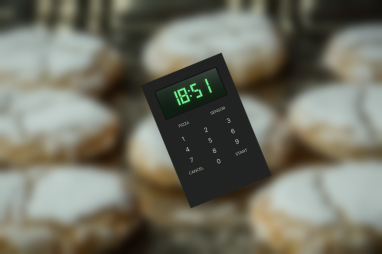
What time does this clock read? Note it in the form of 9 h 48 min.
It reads 18 h 51 min
